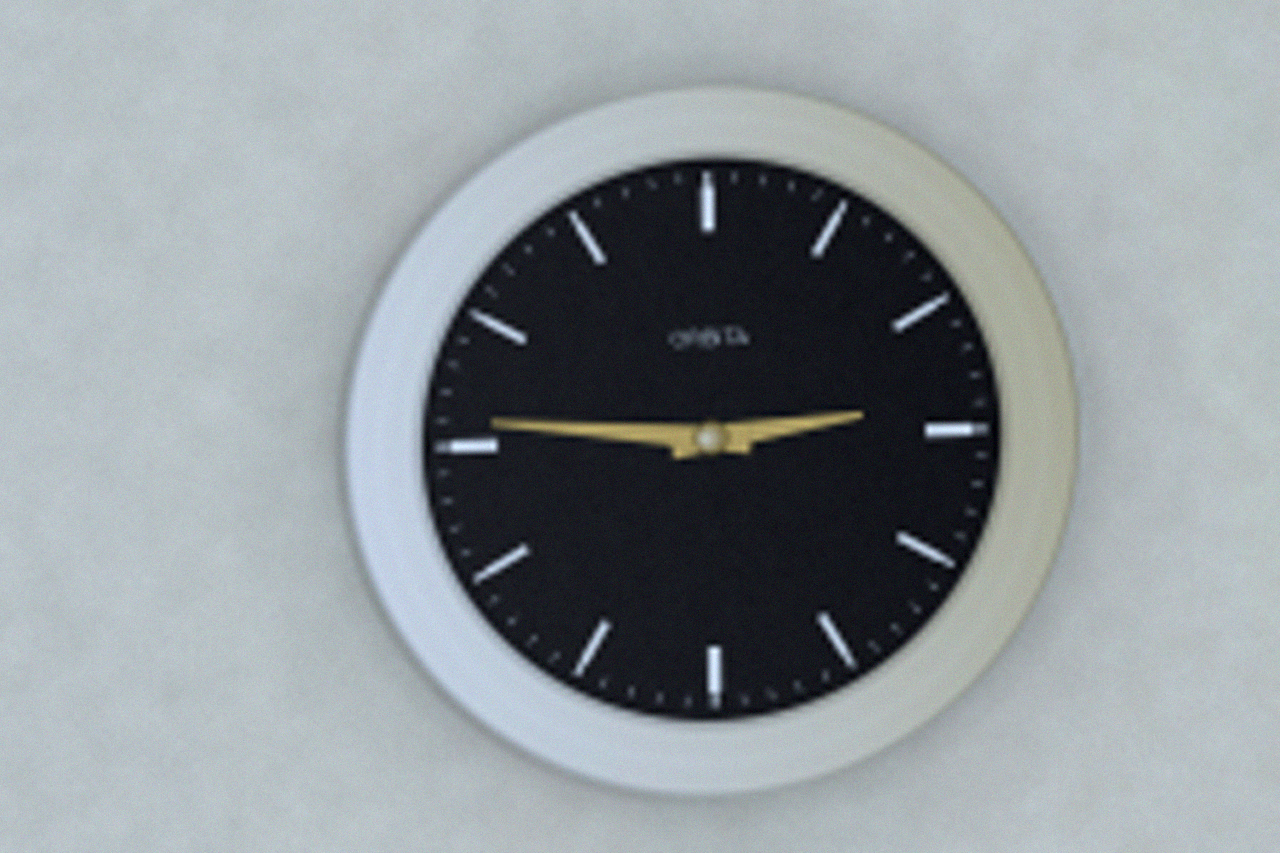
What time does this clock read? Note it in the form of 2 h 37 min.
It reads 2 h 46 min
